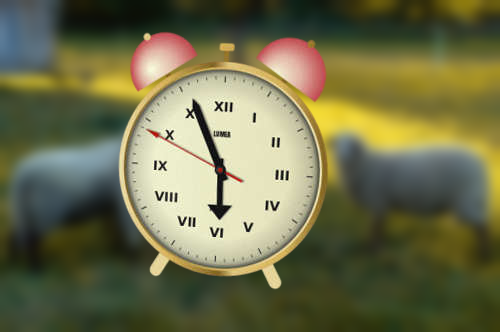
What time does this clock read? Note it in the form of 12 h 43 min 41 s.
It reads 5 h 55 min 49 s
